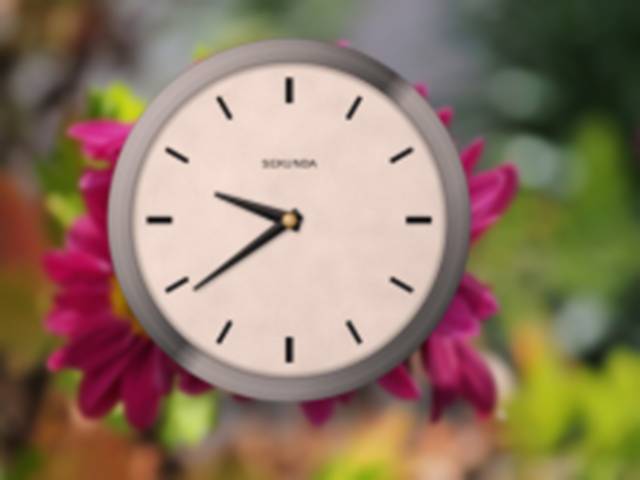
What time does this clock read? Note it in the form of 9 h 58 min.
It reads 9 h 39 min
